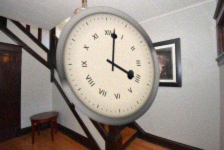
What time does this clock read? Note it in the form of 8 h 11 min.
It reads 4 h 02 min
